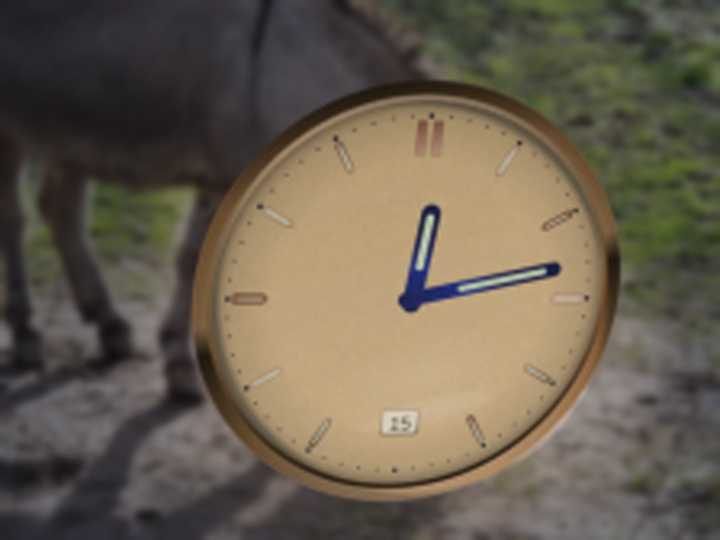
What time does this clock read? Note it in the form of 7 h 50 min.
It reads 12 h 13 min
